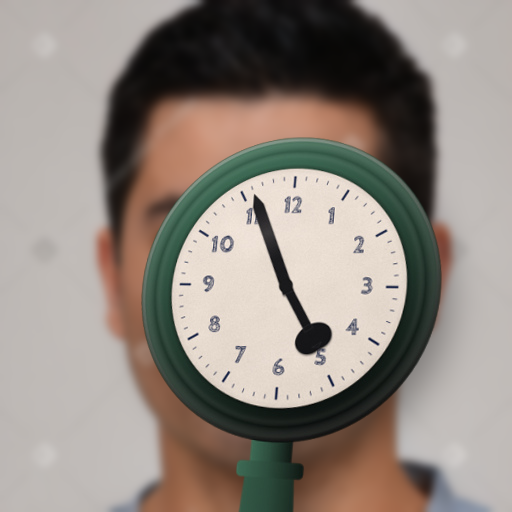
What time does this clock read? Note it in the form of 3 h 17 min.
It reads 4 h 56 min
